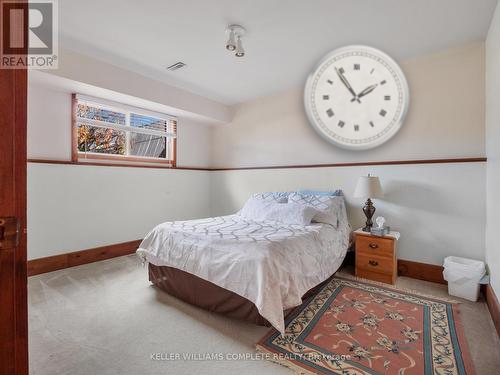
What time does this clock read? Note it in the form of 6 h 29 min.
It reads 1 h 54 min
